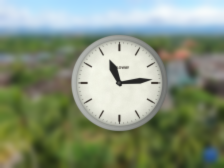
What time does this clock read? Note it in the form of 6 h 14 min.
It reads 11 h 14 min
